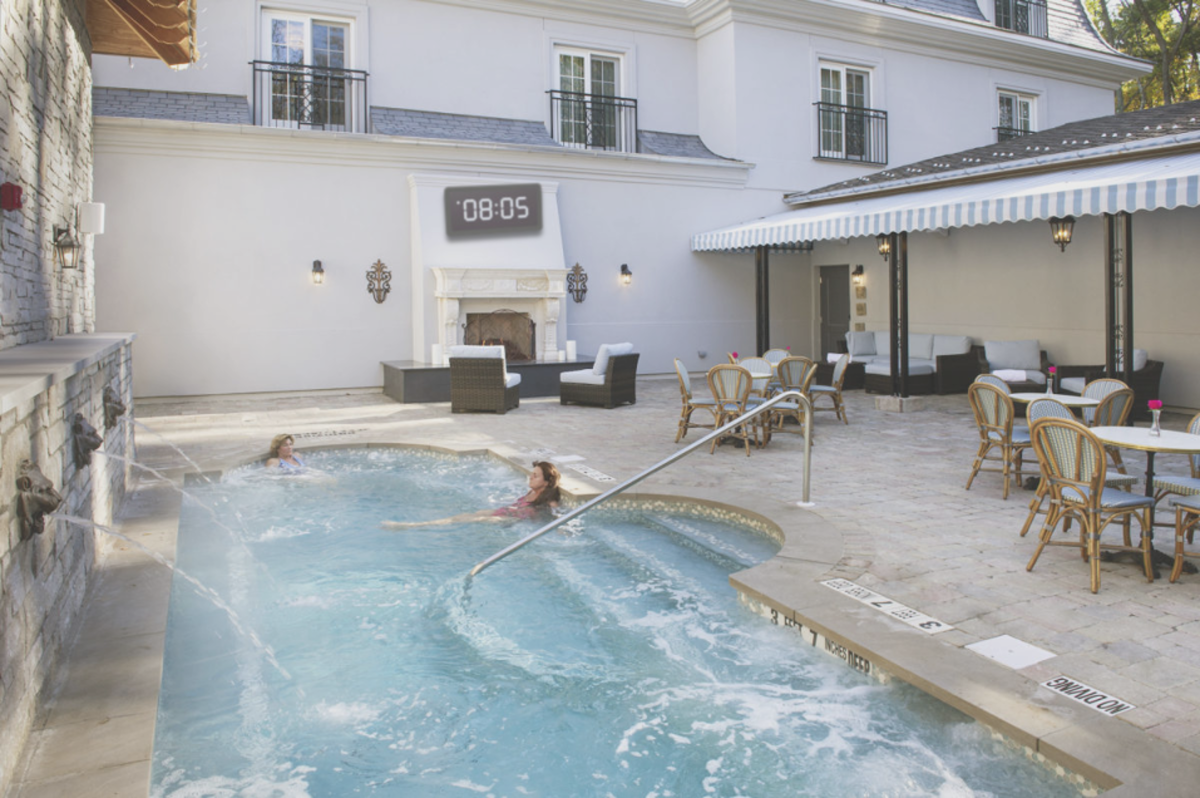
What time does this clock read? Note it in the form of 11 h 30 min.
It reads 8 h 05 min
